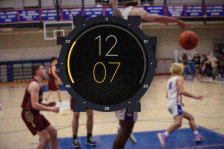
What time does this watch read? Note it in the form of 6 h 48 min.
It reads 12 h 07 min
